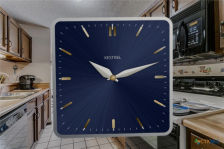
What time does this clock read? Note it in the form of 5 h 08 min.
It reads 10 h 12 min
